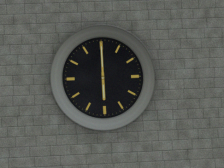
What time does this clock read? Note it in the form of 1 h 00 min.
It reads 6 h 00 min
